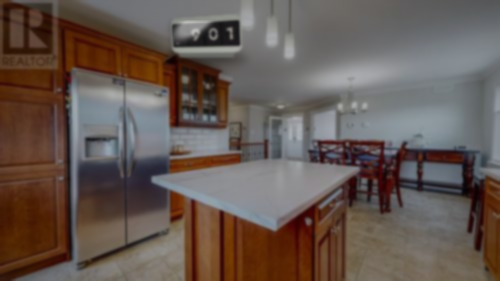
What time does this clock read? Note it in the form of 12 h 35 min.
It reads 9 h 01 min
